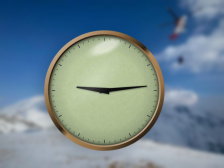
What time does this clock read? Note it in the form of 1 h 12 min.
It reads 9 h 14 min
